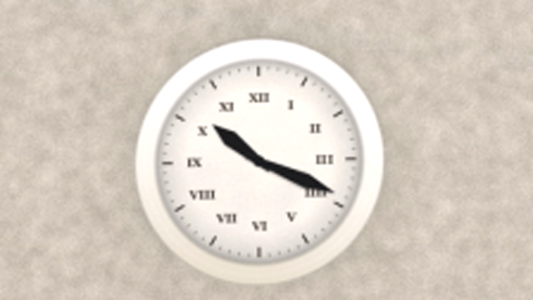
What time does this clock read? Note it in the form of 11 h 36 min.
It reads 10 h 19 min
